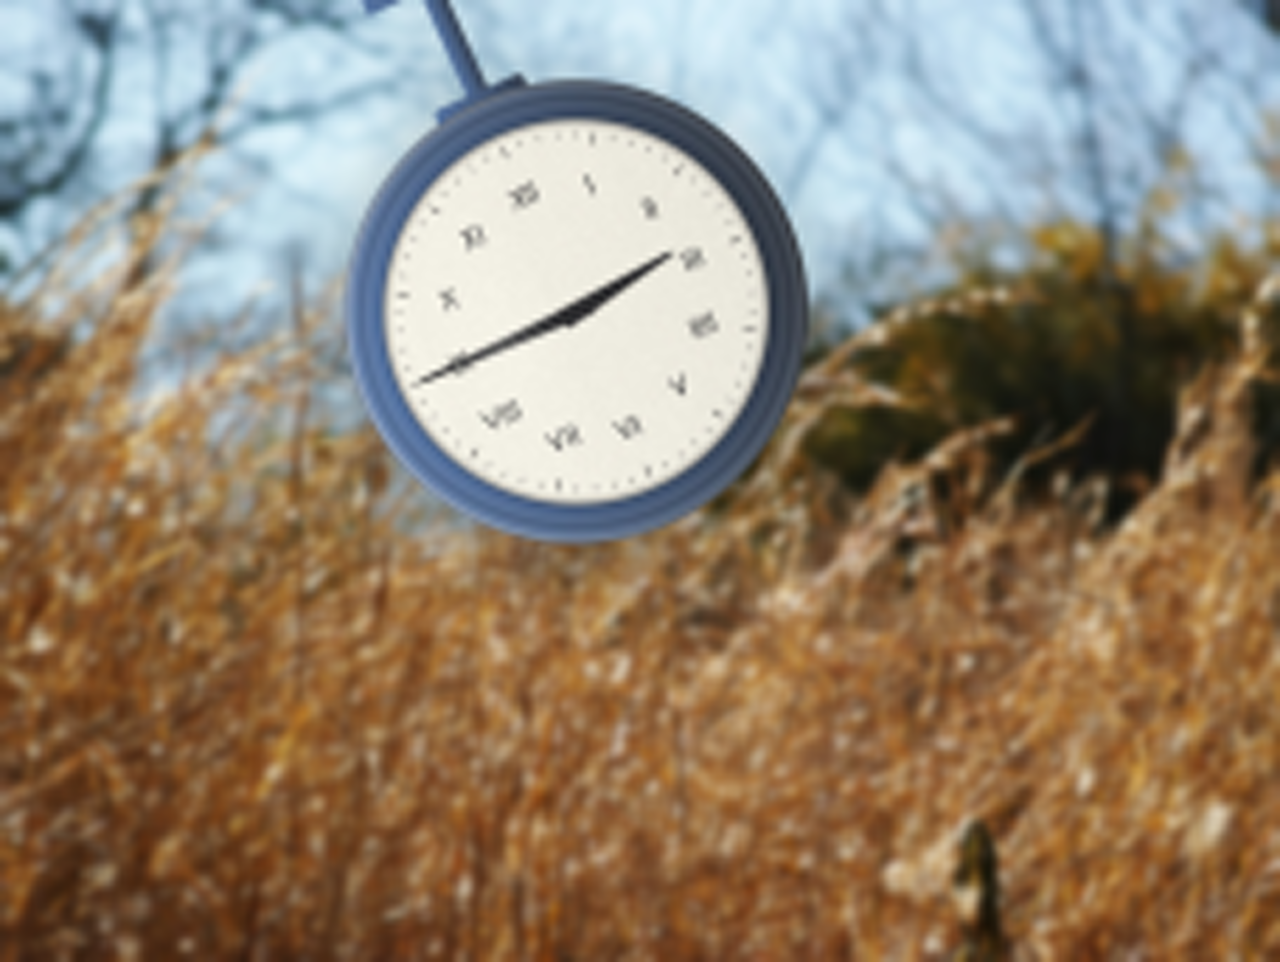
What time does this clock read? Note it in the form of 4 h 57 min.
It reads 2 h 45 min
